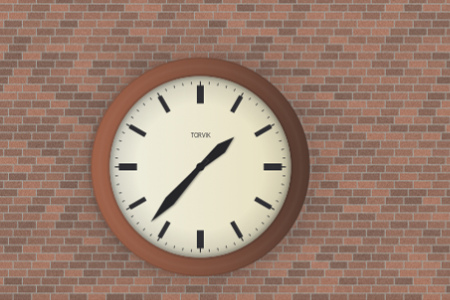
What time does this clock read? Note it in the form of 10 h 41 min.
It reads 1 h 37 min
